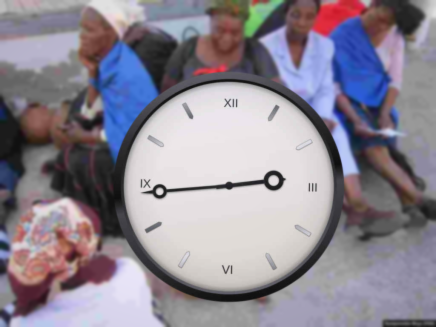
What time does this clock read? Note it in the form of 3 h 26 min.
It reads 2 h 44 min
